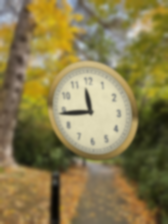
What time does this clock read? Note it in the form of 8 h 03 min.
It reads 11 h 44 min
